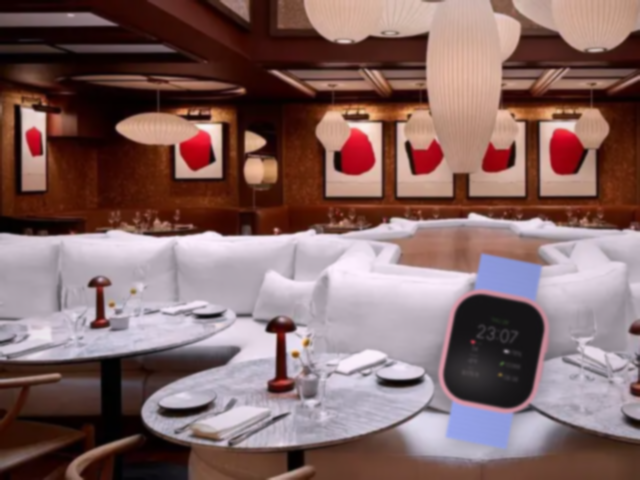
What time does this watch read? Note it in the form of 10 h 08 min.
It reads 23 h 07 min
